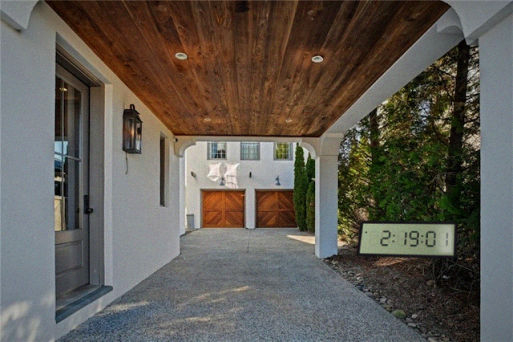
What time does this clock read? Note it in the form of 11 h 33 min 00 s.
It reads 2 h 19 min 01 s
